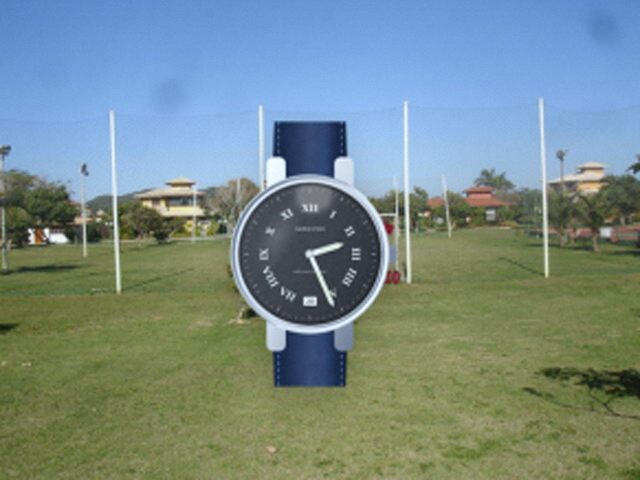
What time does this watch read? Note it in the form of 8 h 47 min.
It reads 2 h 26 min
